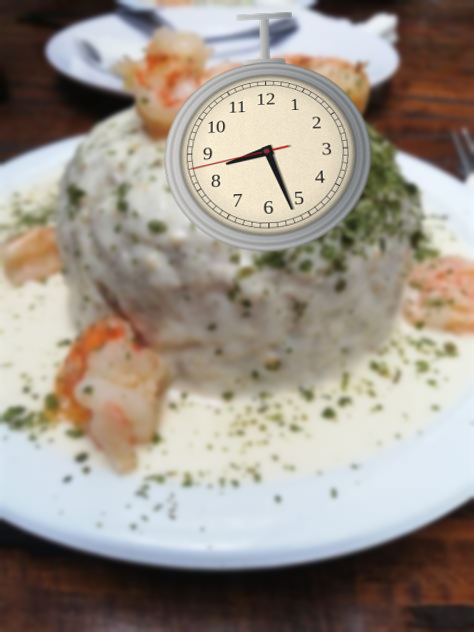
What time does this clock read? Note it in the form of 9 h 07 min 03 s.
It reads 8 h 26 min 43 s
